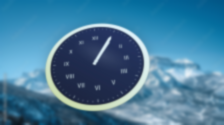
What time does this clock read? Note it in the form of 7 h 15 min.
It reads 1 h 05 min
